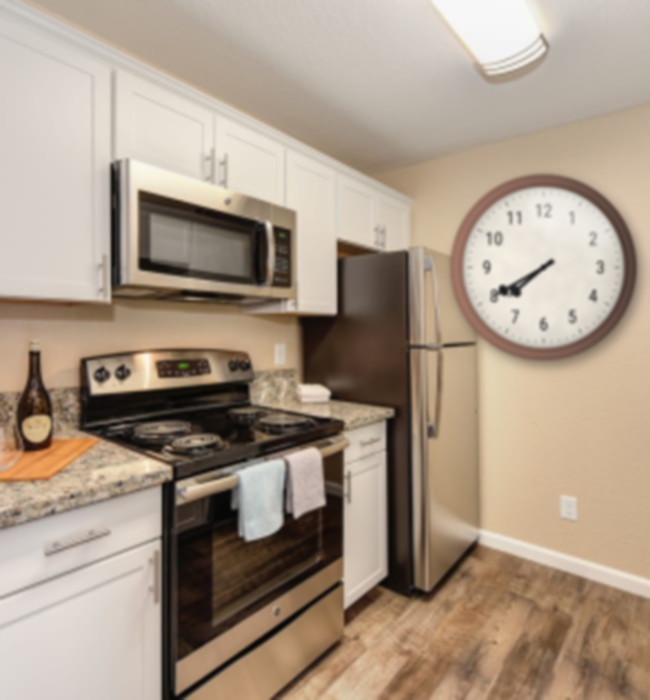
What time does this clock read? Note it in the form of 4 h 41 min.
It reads 7 h 40 min
